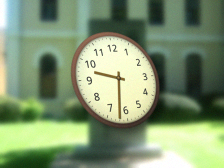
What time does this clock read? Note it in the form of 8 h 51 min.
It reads 9 h 32 min
